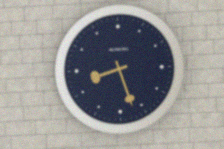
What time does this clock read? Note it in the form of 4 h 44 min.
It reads 8 h 27 min
